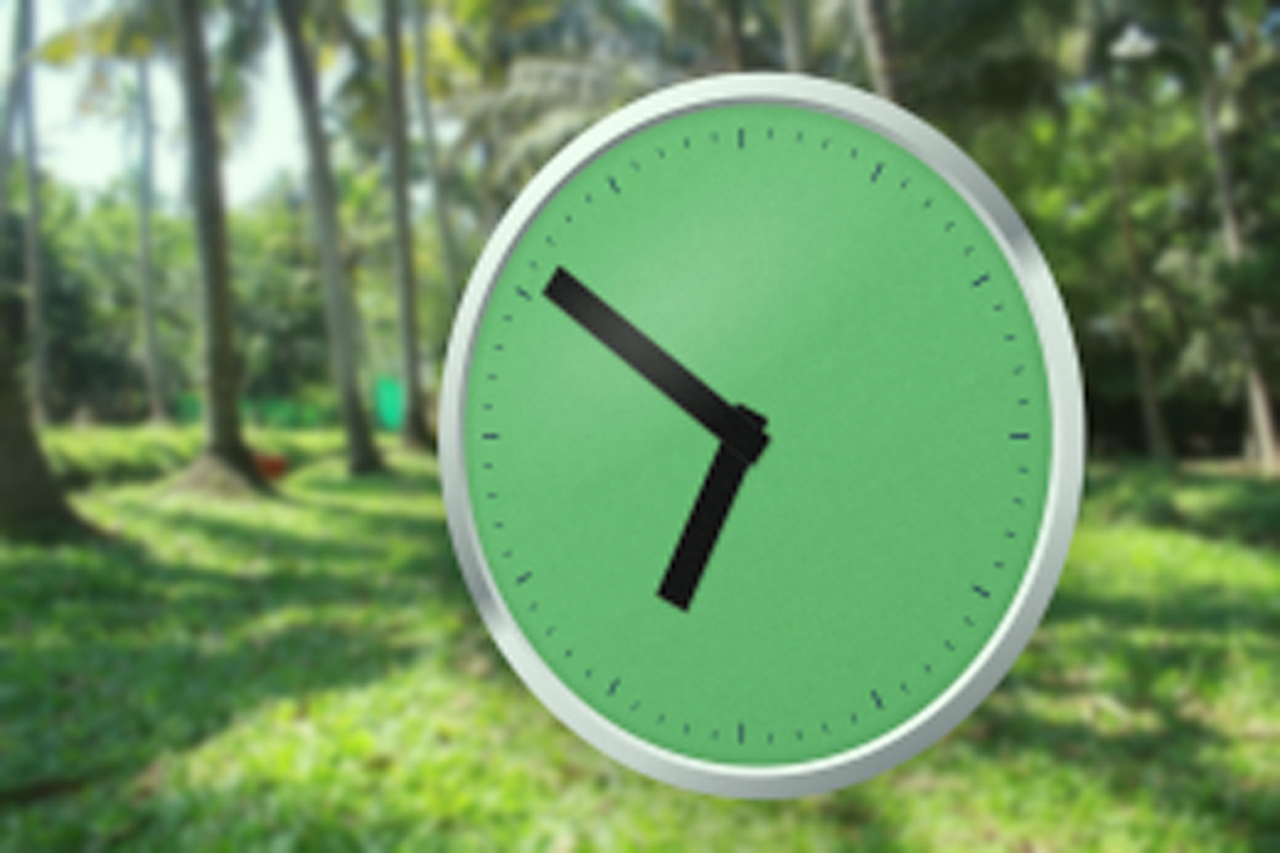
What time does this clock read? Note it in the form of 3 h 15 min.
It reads 6 h 51 min
